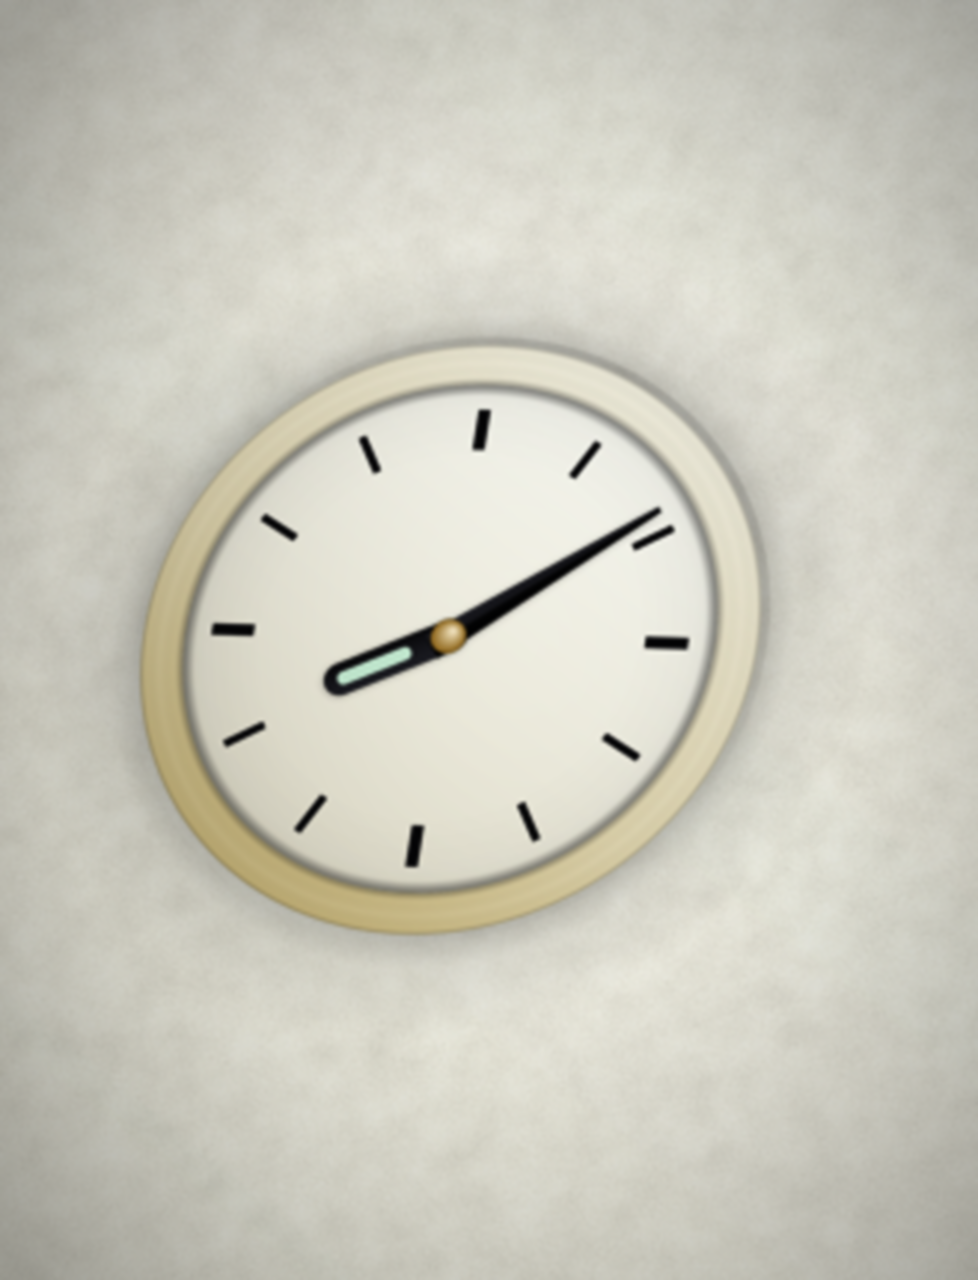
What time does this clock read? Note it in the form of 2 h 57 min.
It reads 8 h 09 min
